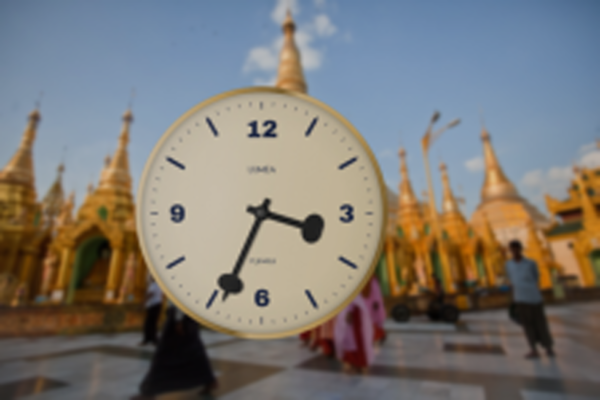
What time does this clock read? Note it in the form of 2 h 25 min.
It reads 3 h 34 min
